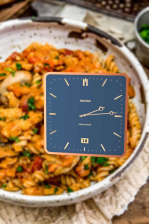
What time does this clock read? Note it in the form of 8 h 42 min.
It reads 2 h 14 min
